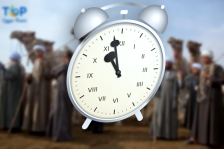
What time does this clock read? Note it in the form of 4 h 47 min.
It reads 10 h 58 min
